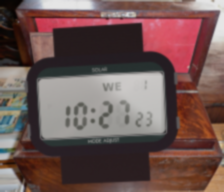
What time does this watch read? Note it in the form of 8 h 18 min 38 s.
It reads 10 h 27 min 23 s
